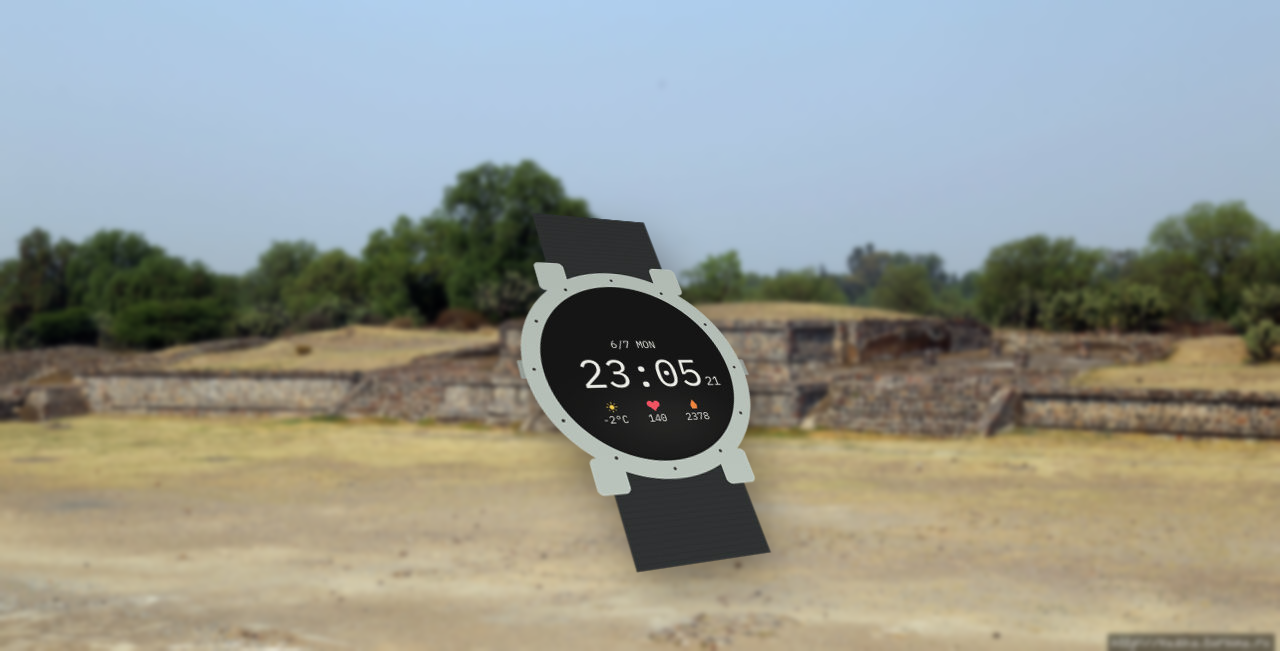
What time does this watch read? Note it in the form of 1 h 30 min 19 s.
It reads 23 h 05 min 21 s
